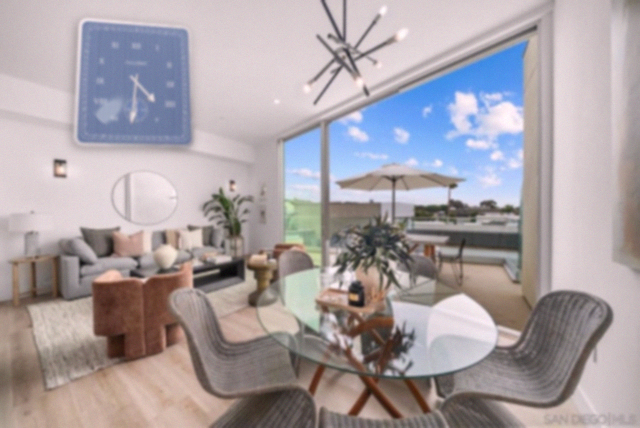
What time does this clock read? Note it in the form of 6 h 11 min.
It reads 4 h 31 min
